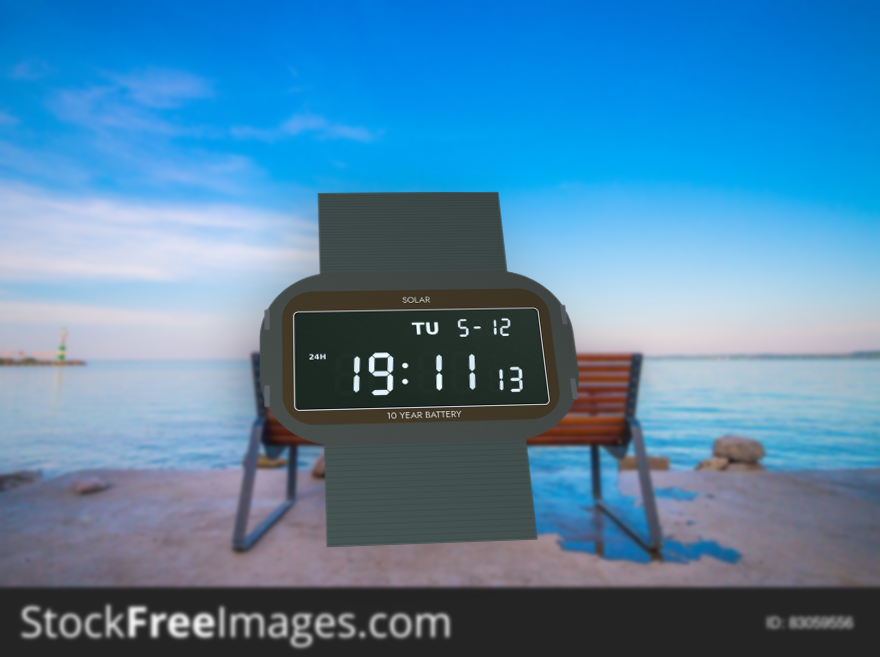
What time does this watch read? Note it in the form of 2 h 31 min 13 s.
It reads 19 h 11 min 13 s
